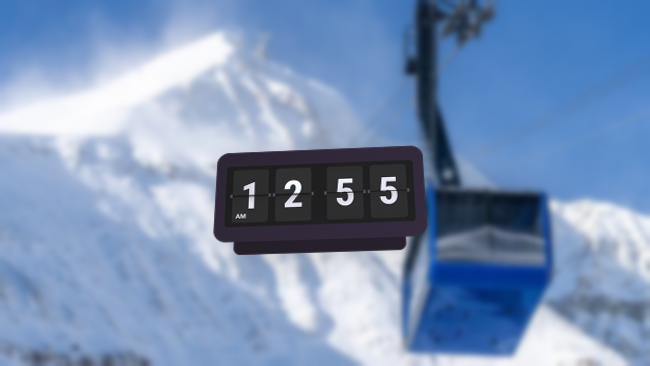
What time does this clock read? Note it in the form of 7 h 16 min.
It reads 12 h 55 min
